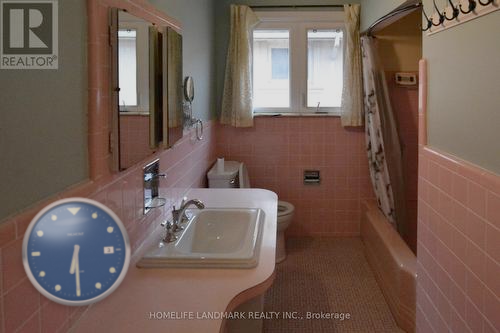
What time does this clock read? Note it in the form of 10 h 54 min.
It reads 6 h 30 min
